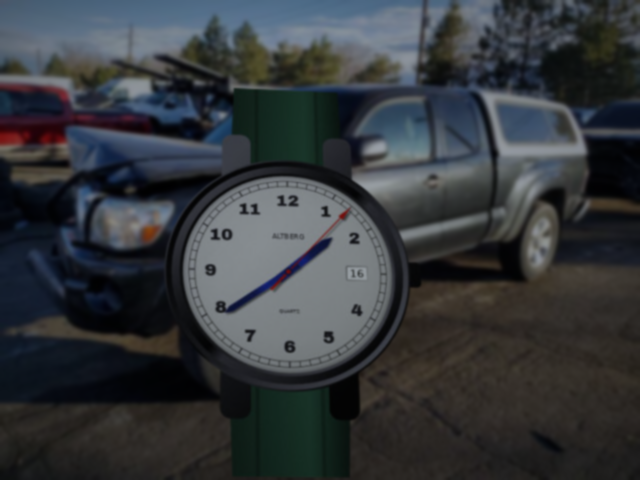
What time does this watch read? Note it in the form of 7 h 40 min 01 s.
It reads 1 h 39 min 07 s
